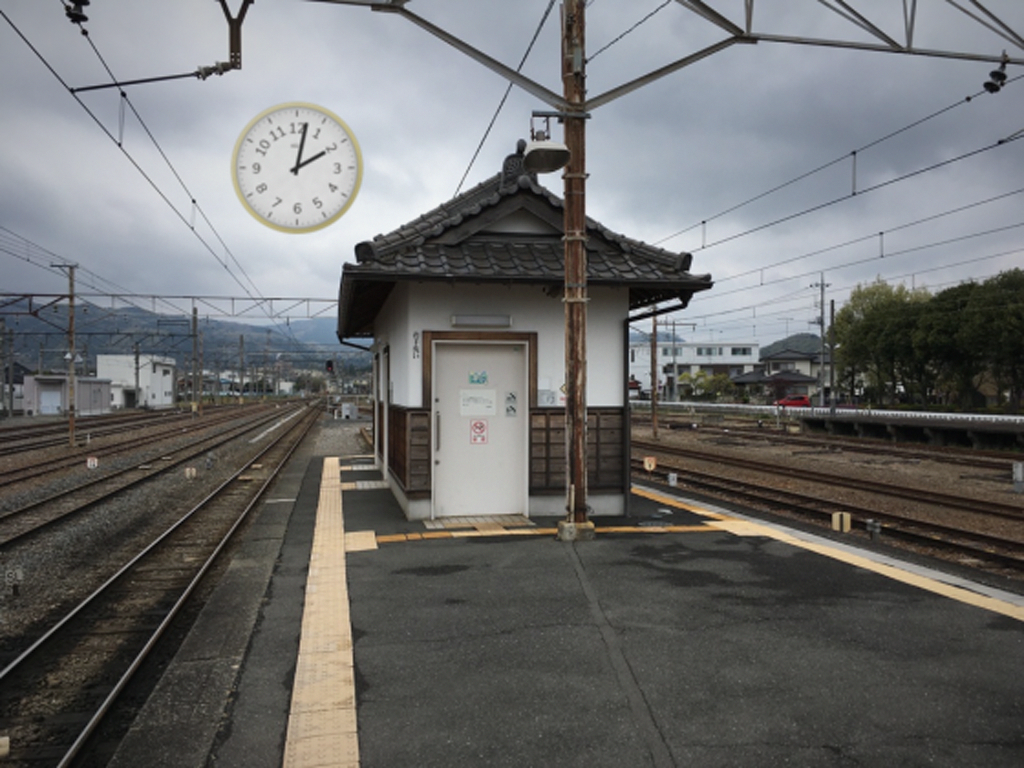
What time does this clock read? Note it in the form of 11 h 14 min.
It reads 2 h 02 min
